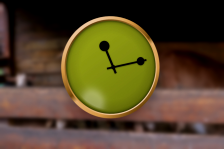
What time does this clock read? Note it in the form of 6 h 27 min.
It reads 11 h 13 min
